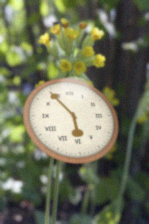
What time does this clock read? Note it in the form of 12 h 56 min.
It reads 5 h 54 min
